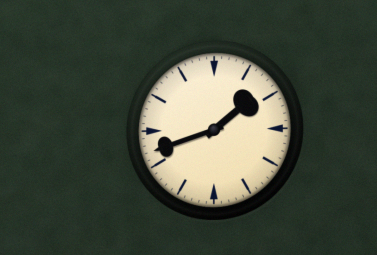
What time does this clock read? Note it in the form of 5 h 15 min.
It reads 1 h 42 min
